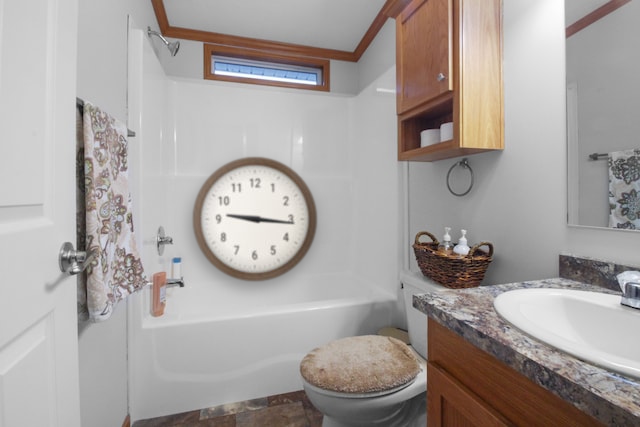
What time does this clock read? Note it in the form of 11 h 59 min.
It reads 9 h 16 min
